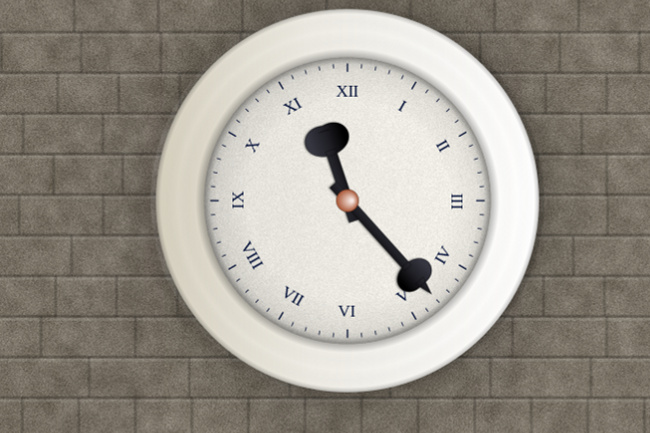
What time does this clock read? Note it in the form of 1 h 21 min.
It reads 11 h 23 min
